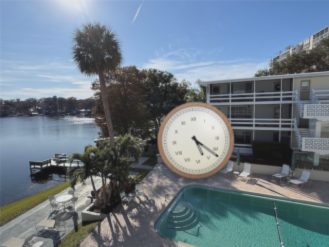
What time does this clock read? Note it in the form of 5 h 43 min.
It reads 5 h 22 min
